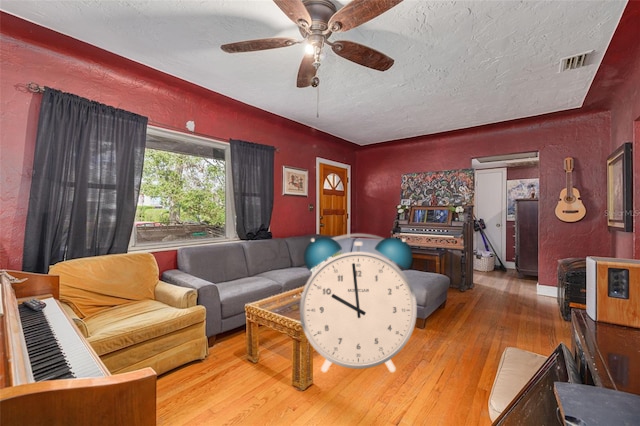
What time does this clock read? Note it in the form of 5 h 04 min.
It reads 9 h 59 min
